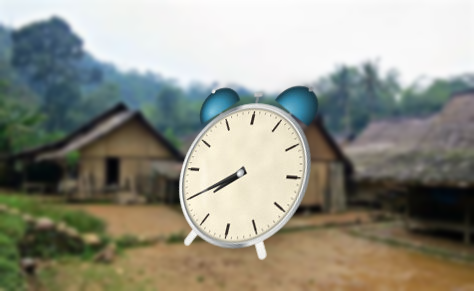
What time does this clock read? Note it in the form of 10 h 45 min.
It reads 7 h 40 min
